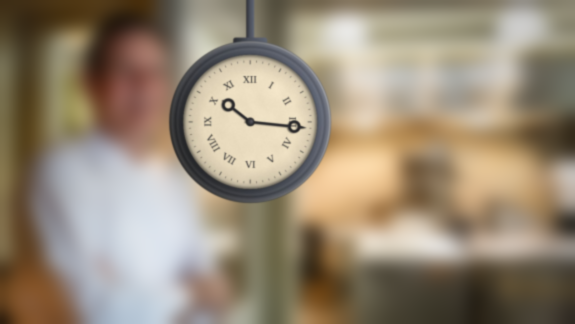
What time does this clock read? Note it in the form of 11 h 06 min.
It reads 10 h 16 min
